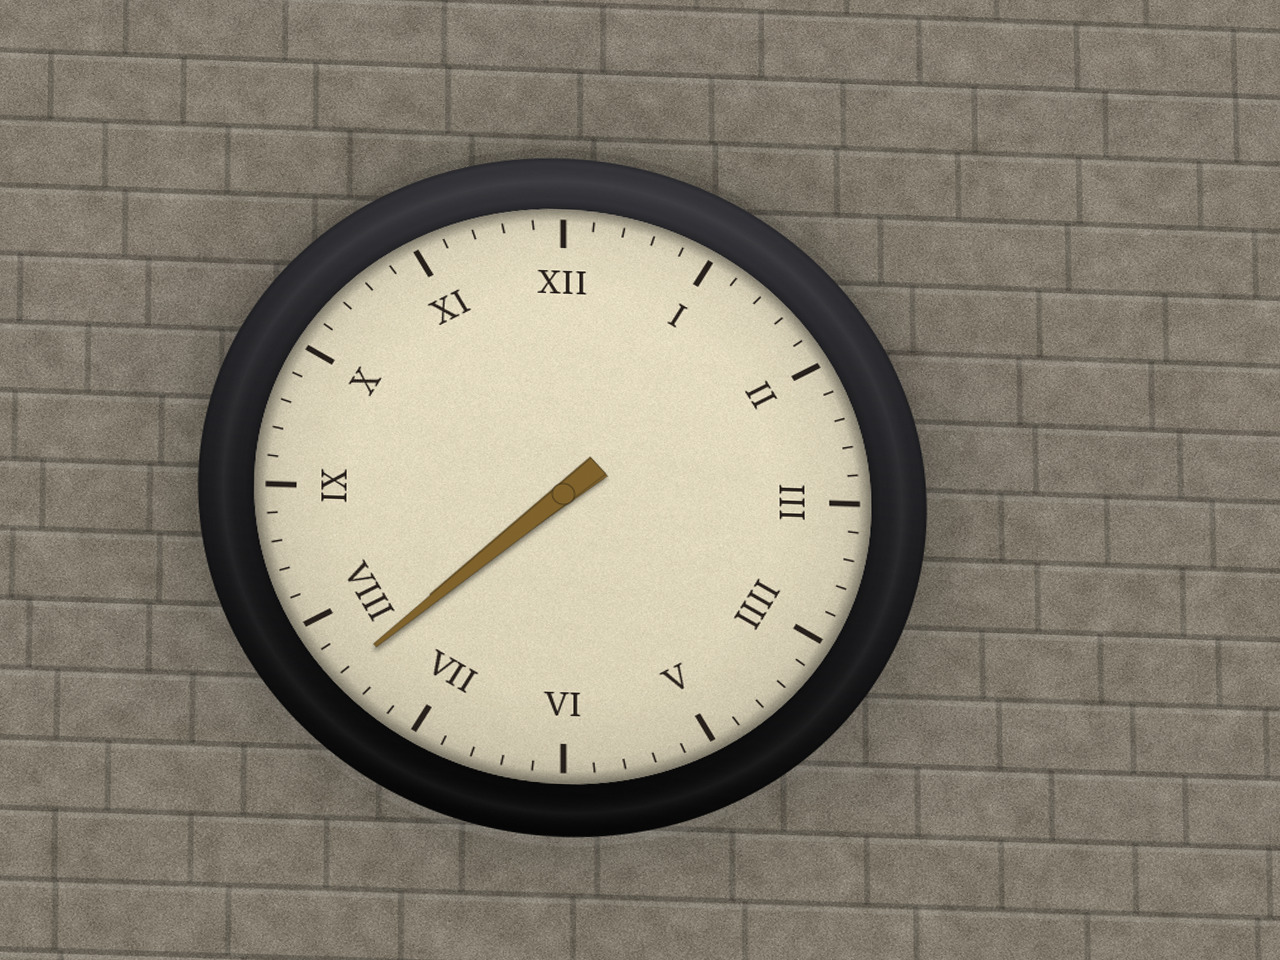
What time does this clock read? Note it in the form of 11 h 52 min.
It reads 7 h 38 min
